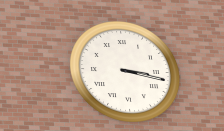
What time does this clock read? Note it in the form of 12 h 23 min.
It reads 3 h 17 min
